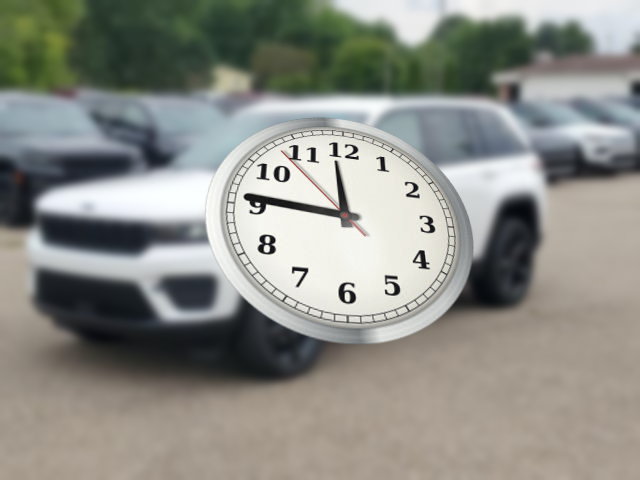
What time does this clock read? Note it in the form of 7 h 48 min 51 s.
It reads 11 h 45 min 53 s
